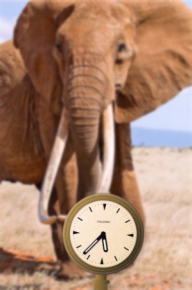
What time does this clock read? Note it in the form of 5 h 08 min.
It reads 5 h 37 min
